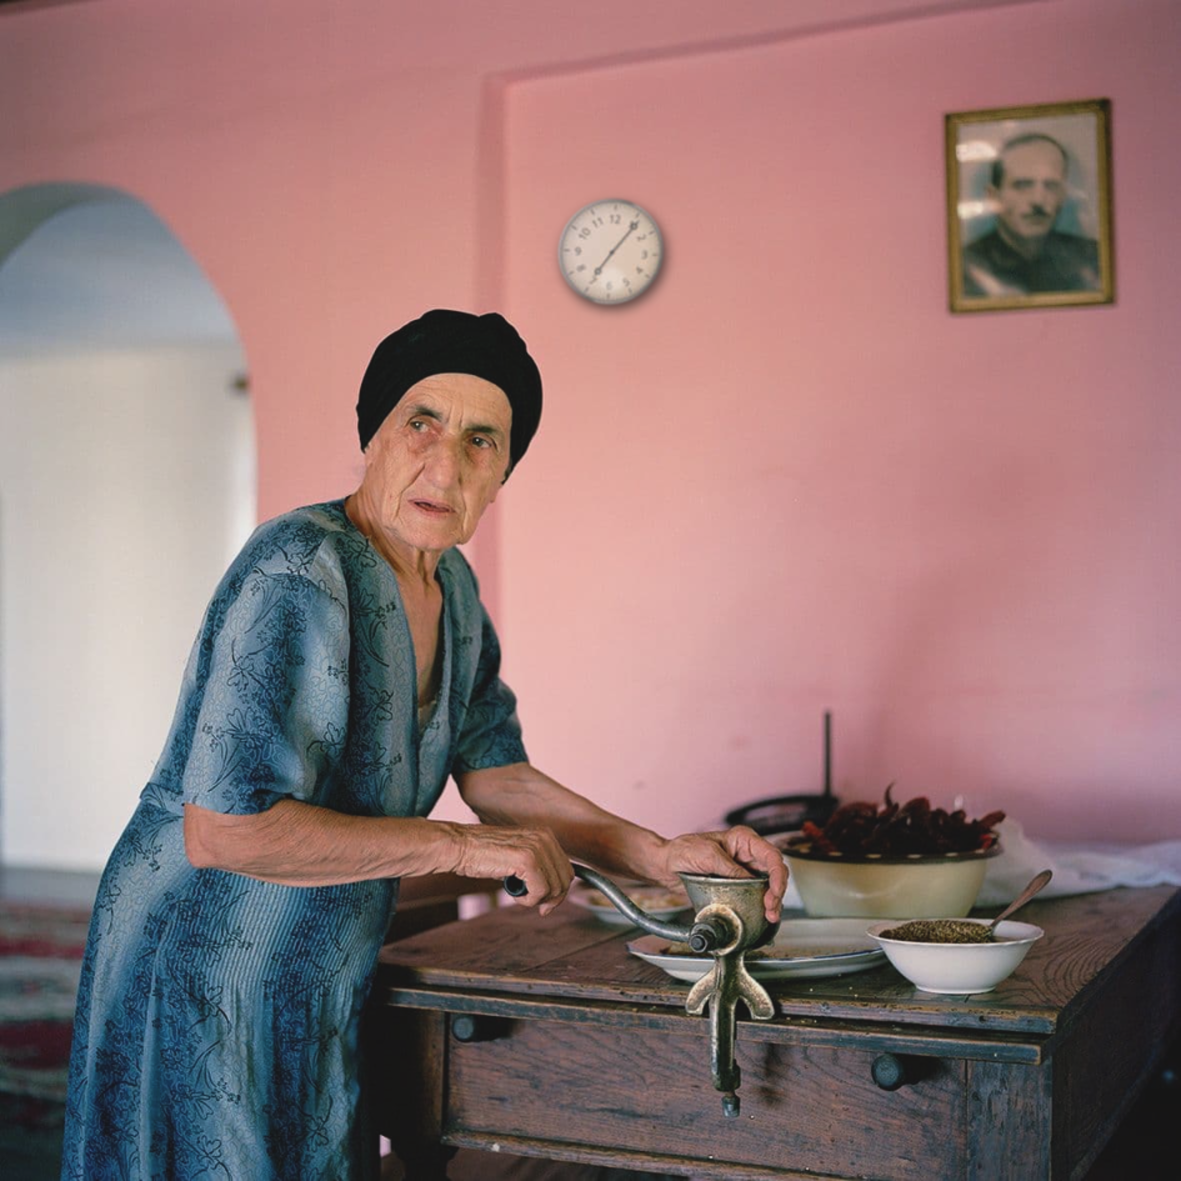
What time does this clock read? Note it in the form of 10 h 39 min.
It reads 7 h 06 min
